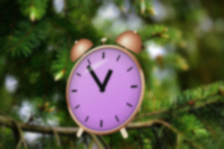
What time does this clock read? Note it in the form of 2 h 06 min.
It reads 12 h 54 min
